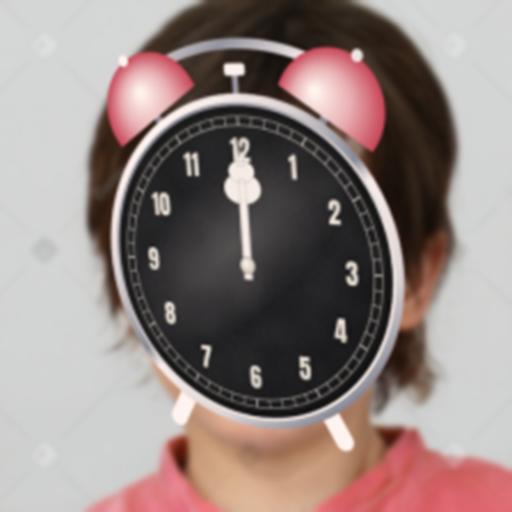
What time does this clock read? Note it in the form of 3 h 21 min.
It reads 12 h 00 min
